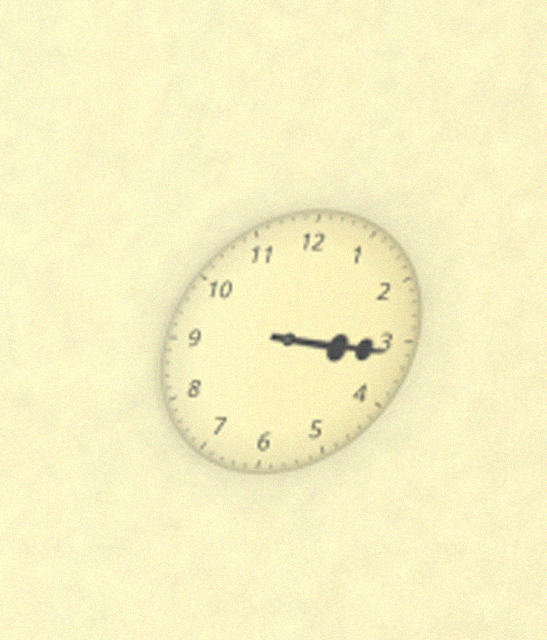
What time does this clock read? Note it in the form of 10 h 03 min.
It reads 3 h 16 min
